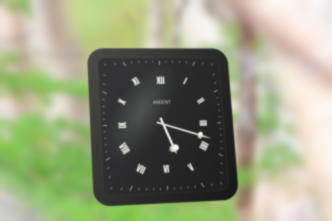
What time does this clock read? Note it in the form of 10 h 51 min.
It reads 5 h 18 min
